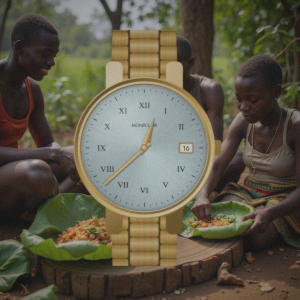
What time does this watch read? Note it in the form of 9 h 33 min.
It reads 12 h 38 min
